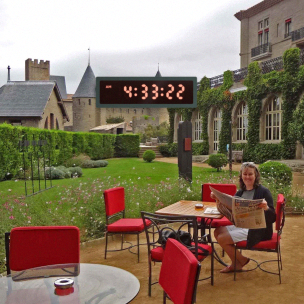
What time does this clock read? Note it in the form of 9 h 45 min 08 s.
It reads 4 h 33 min 22 s
